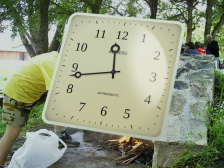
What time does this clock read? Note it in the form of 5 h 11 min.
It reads 11 h 43 min
